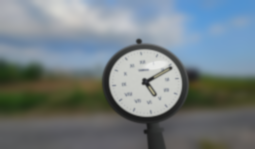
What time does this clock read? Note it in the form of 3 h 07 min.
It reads 5 h 11 min
